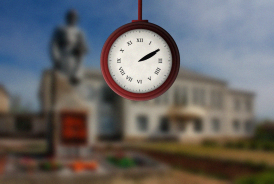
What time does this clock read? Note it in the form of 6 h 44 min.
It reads 2 h 10 min
